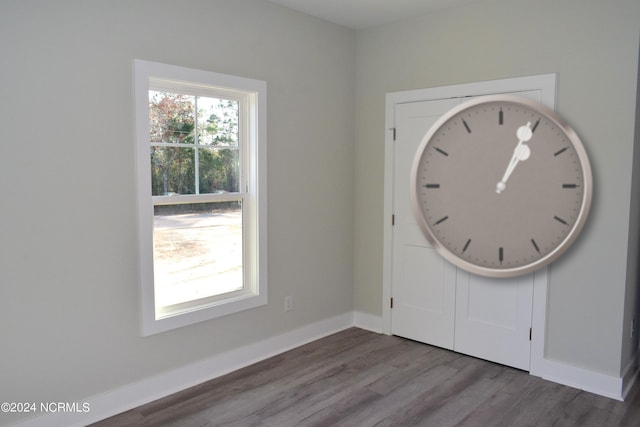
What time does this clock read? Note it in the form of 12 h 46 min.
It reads 1 h 04 min
